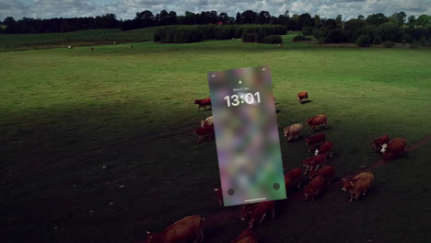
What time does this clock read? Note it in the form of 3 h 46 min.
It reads 13 h 01 min
